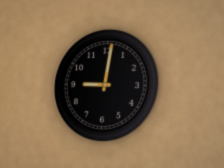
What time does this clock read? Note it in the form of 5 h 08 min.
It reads 9 h 01 min
